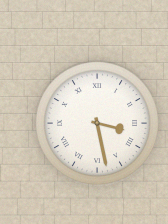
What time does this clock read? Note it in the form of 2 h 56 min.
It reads 3 h 28 min
